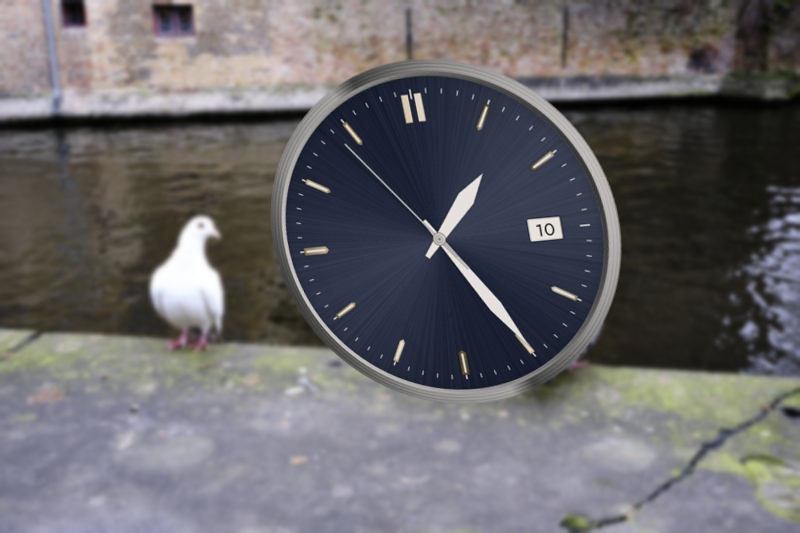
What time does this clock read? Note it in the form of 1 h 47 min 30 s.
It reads 1 h 24 min 54 s
